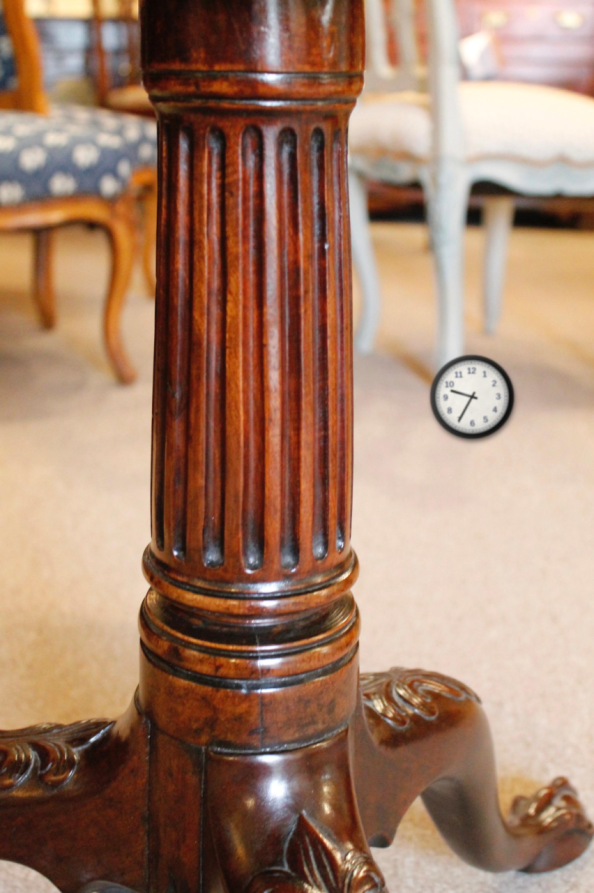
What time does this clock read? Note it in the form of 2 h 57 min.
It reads 9 h 35 min
